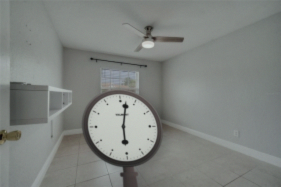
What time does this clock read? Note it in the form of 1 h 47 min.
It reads 6 h 02 min
